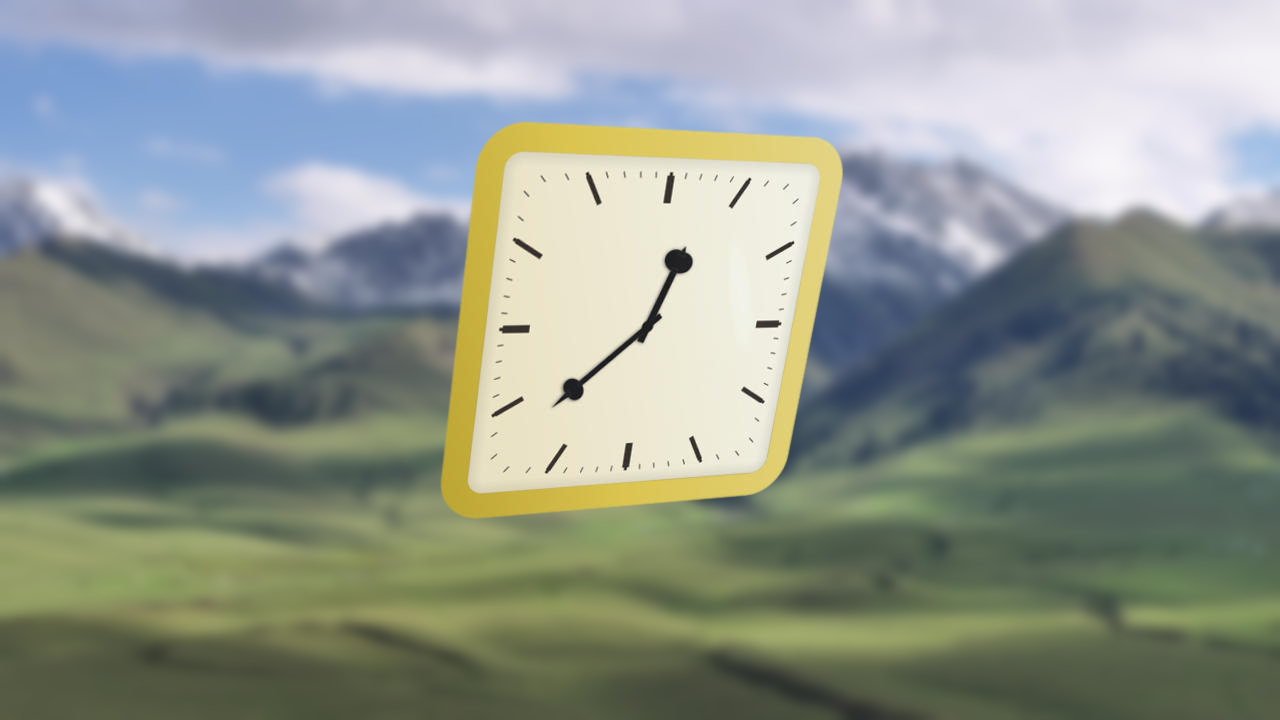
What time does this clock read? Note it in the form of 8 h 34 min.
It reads 12 h 38 min
